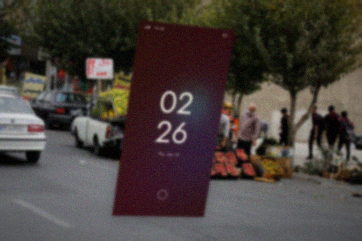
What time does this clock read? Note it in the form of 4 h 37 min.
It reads 2 h 26 min
